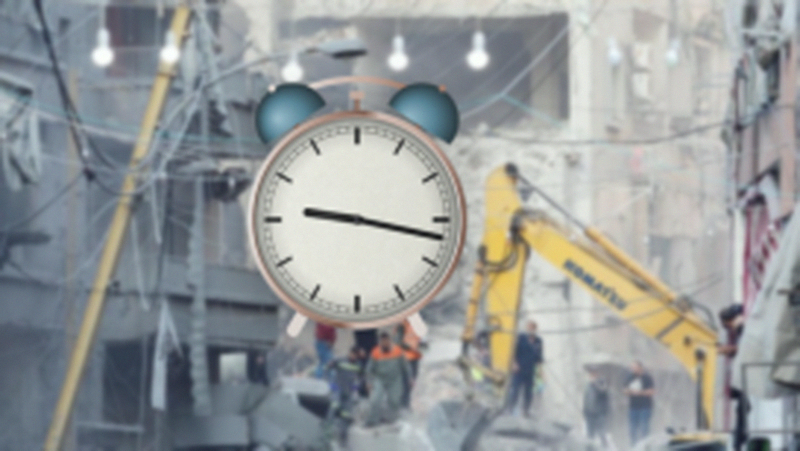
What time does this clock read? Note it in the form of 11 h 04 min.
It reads 9 h 17 min
